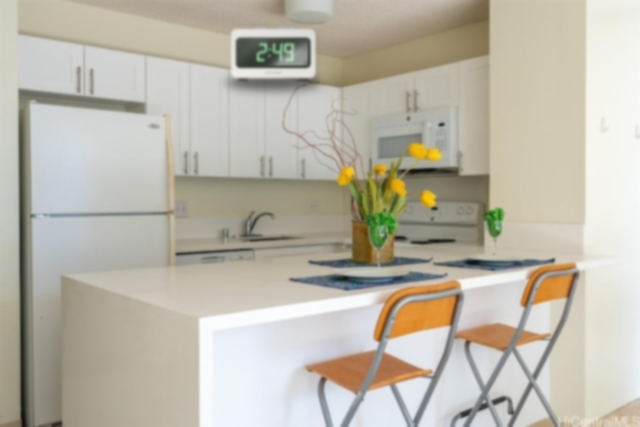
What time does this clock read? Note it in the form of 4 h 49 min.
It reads 2 h 49 min
